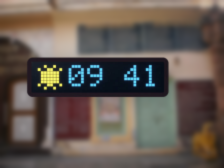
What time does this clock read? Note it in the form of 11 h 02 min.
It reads 9 h 41 min
